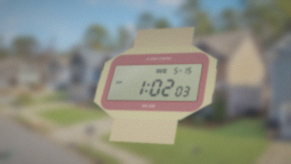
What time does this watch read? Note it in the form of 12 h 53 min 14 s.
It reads 1 h 02 min 03 s
